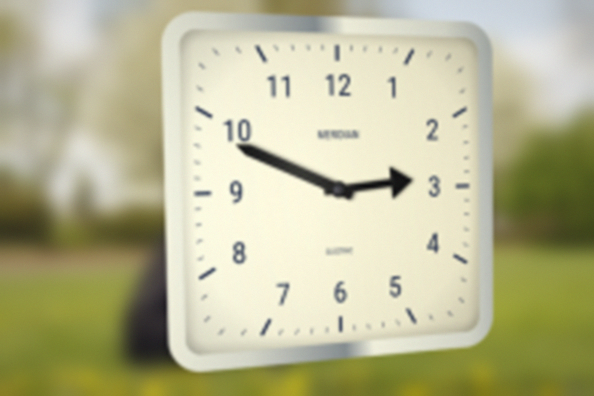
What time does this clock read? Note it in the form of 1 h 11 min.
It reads 2 h 49 min
